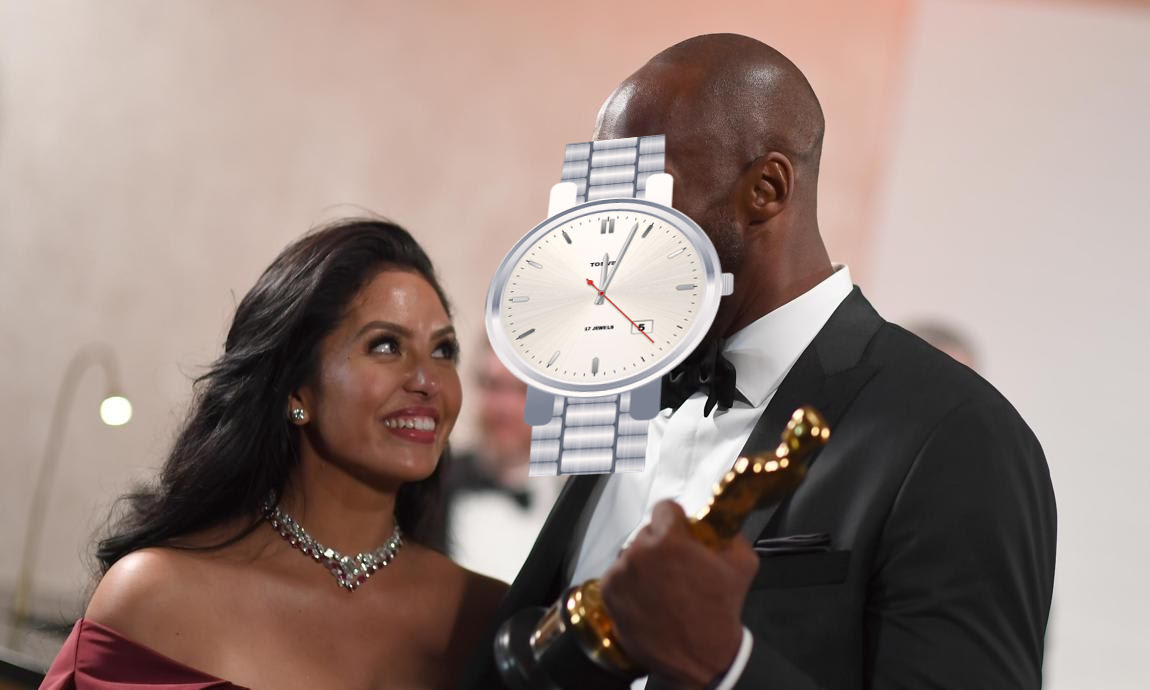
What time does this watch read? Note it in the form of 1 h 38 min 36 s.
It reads 12 h 03 min 23 s
